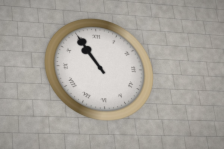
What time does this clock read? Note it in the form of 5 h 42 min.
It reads 10 h 55 min
